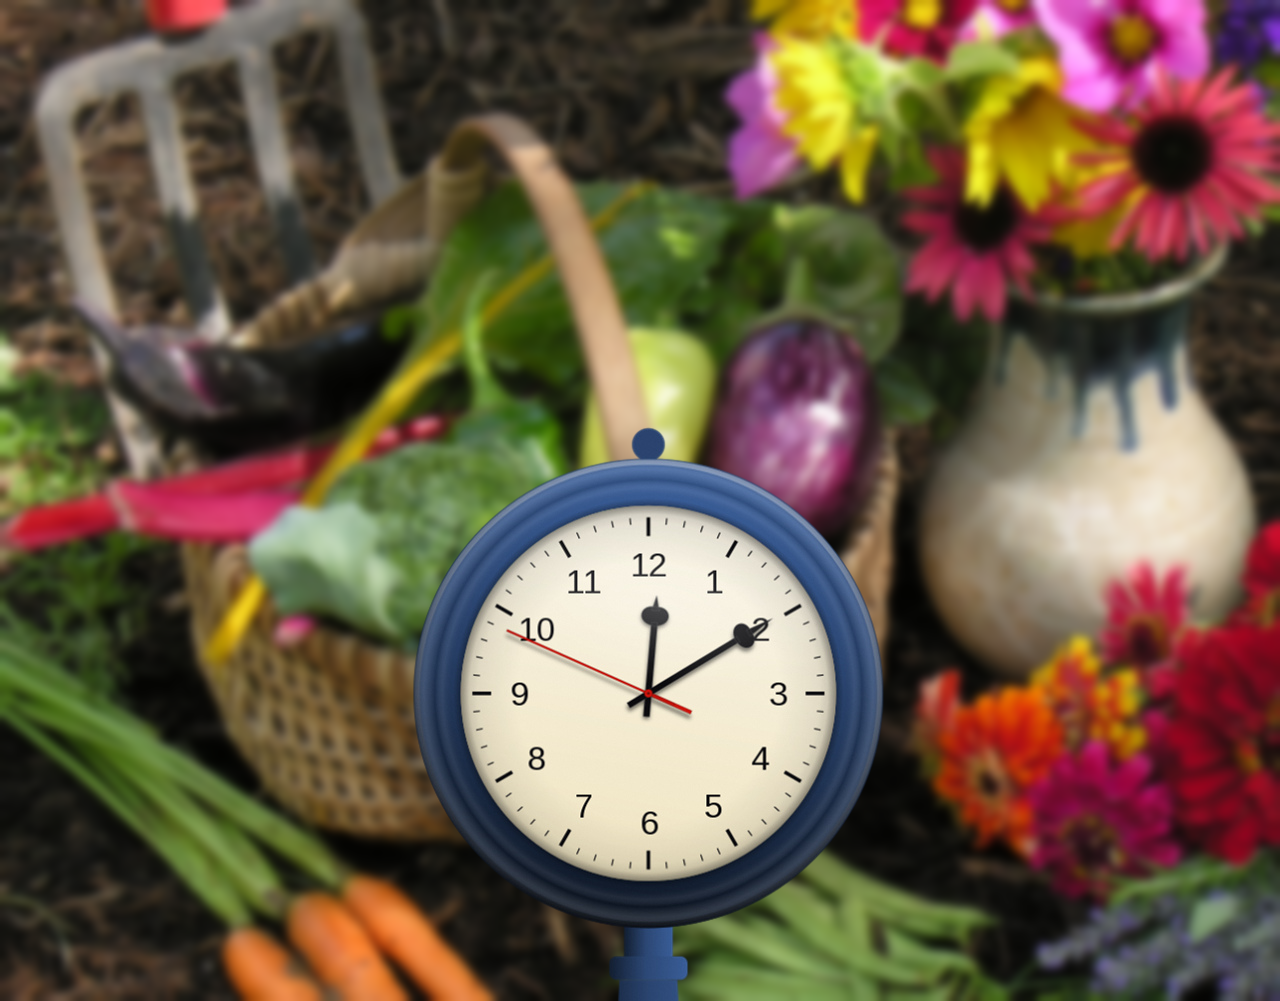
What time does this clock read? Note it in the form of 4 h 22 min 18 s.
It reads 12 h 09 min 49 s
